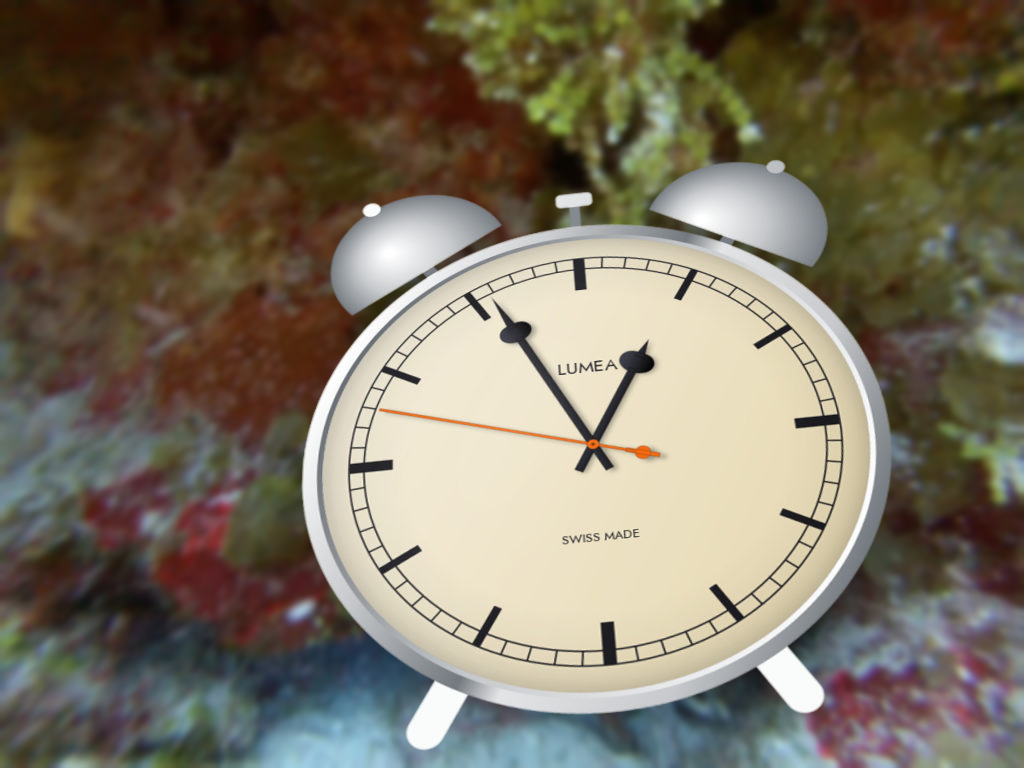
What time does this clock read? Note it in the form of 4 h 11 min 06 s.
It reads 12 h 55 min 48 s
